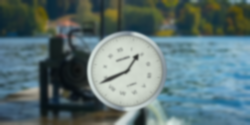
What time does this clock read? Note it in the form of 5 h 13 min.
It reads 1 h 44 min
